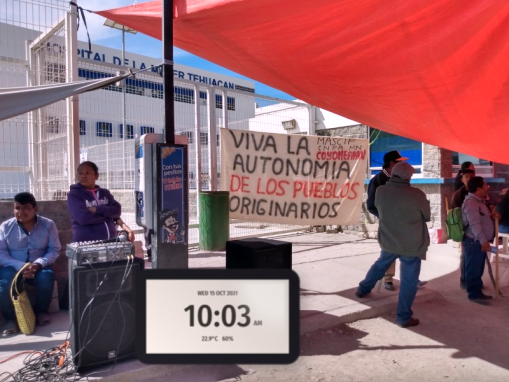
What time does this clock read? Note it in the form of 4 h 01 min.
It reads 10 h 03 min
